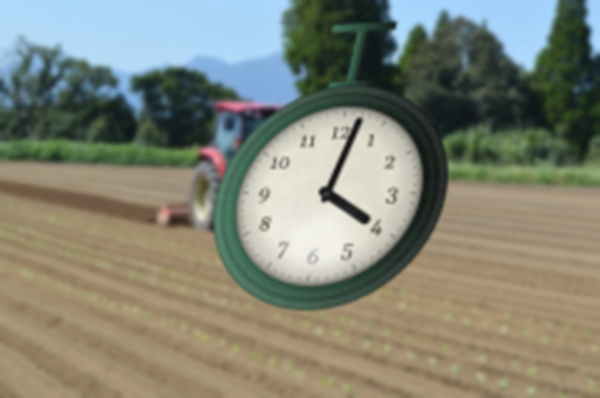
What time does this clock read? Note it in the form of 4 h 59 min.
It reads 4 h 02 min
